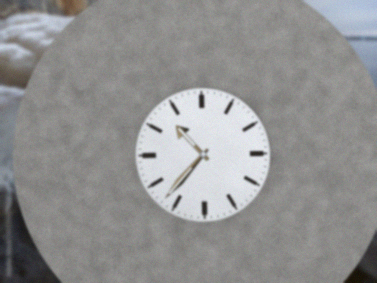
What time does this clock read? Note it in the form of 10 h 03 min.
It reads 10 h 37 min
